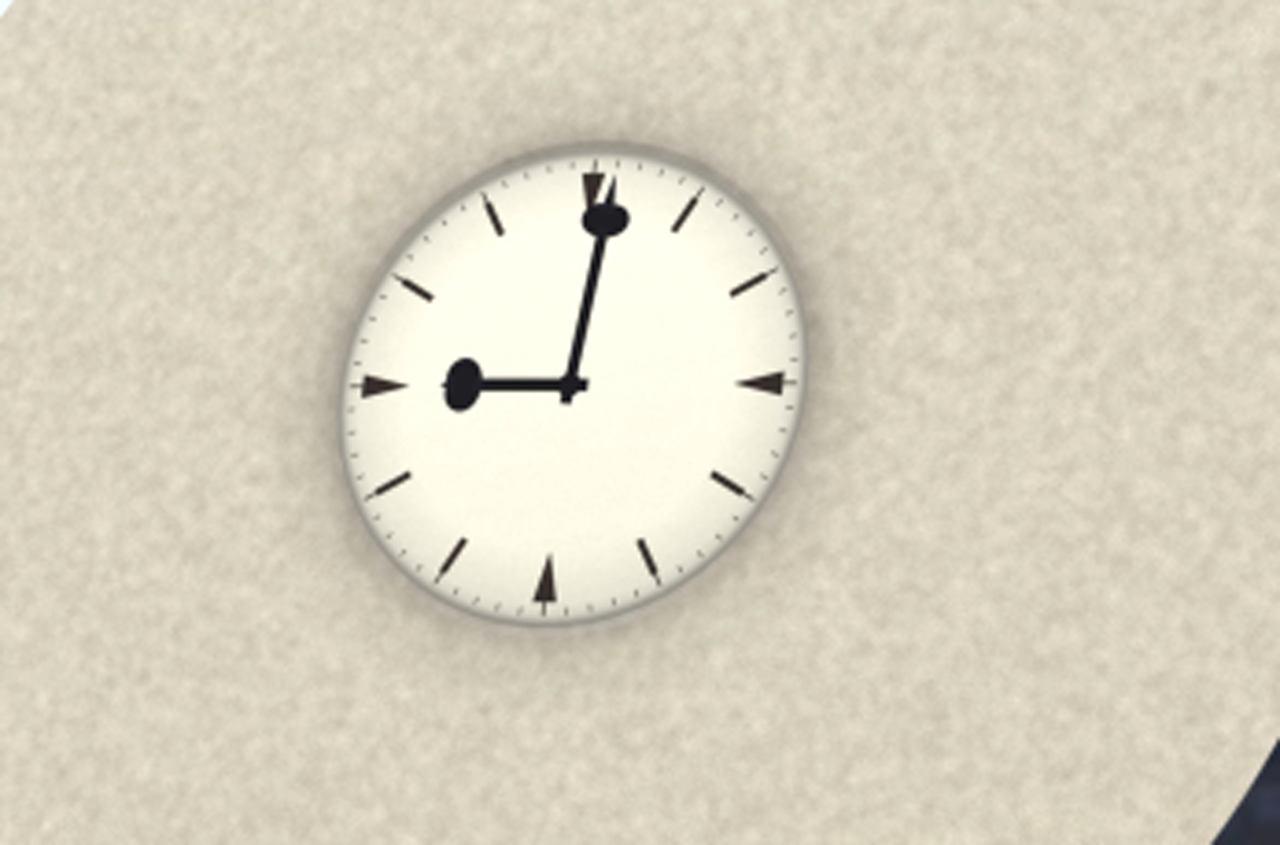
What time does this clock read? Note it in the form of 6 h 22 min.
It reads 9 h 01 min
